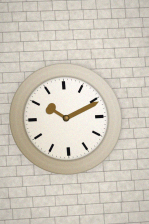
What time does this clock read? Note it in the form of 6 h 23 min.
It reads 10 h 11 min
